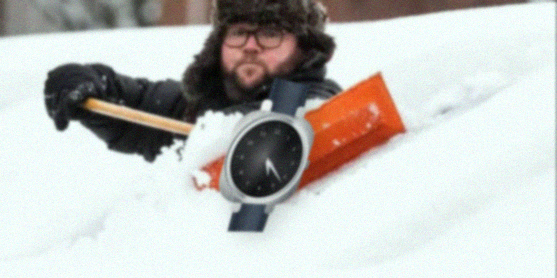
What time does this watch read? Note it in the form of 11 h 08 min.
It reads 5 h 22 min
